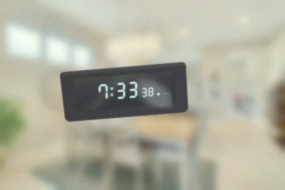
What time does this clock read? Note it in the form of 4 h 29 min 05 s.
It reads 7 h 33 min 38 s
